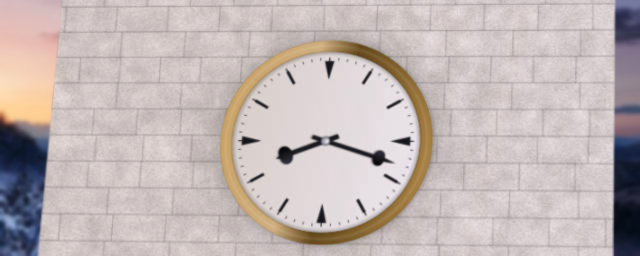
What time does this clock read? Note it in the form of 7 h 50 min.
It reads 8 h 18 min
